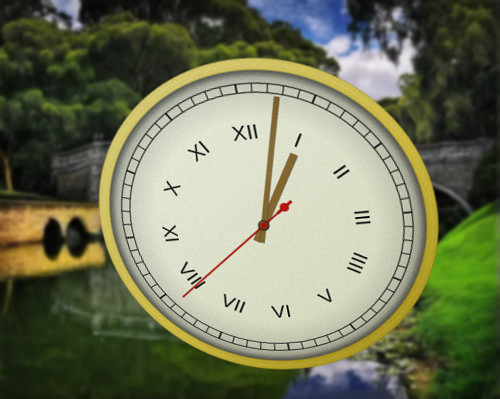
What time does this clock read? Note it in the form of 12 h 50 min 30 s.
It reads 1 h 02 min 39 s
